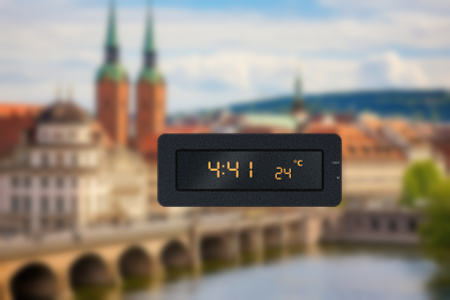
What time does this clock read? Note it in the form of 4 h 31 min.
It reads 4 h 41 min
